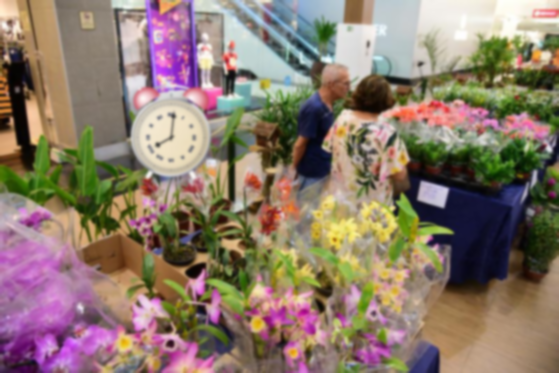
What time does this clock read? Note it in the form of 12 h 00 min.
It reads 8 h 01 min
